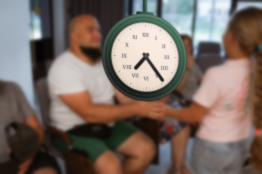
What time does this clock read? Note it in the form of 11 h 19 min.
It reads 7 h 24 min
